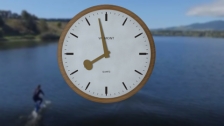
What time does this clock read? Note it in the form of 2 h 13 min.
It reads 7 h 58 min
